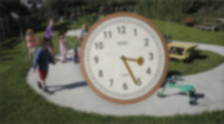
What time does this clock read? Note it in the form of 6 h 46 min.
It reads 3 h 26 min
